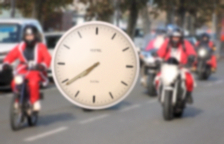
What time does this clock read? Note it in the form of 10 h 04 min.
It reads 7 h 39 min
